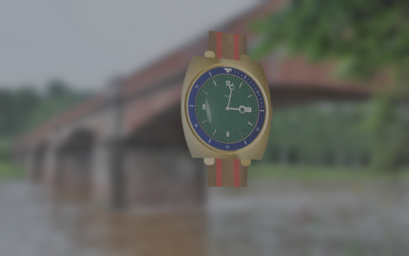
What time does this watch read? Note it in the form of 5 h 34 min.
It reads 3 h 02 min
